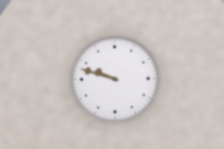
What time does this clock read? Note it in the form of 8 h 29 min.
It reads 9 h 48 min
